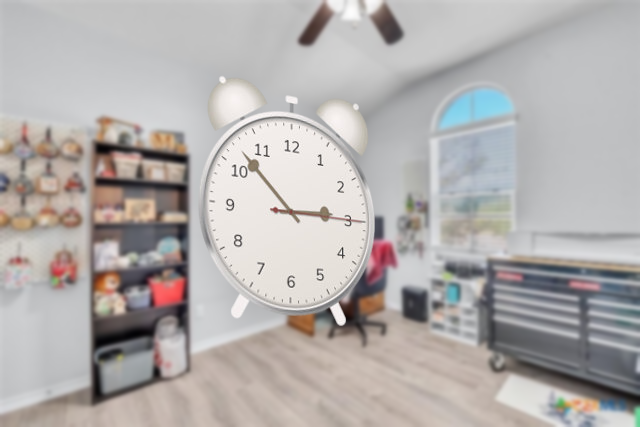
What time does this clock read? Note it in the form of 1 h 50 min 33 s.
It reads 2 h 52 min 15 s
